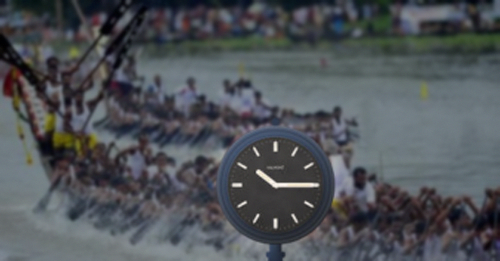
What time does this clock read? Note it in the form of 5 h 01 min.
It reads 10 h 15 min
